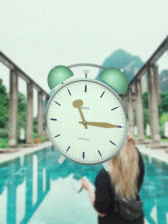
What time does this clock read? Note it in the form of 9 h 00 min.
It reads 11 h 15 min
